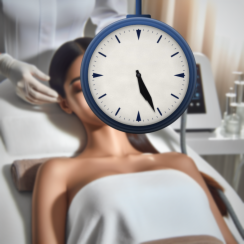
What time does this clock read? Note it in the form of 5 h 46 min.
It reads 5 h 26 min
